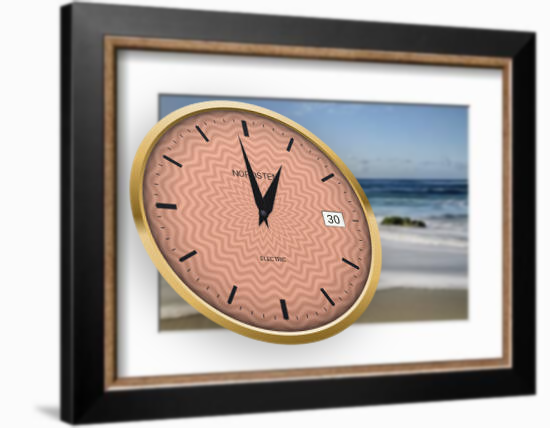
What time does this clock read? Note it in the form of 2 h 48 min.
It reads 12 h 59 min
